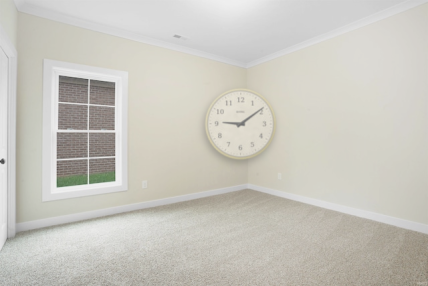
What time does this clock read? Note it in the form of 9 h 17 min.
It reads 9 h 09 min
